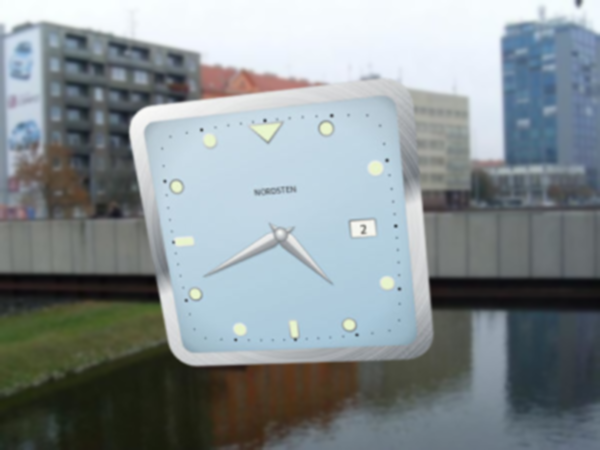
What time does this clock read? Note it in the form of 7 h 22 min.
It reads 4 h 41 min
